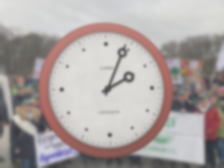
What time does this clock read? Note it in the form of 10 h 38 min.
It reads 2 h 04 min
